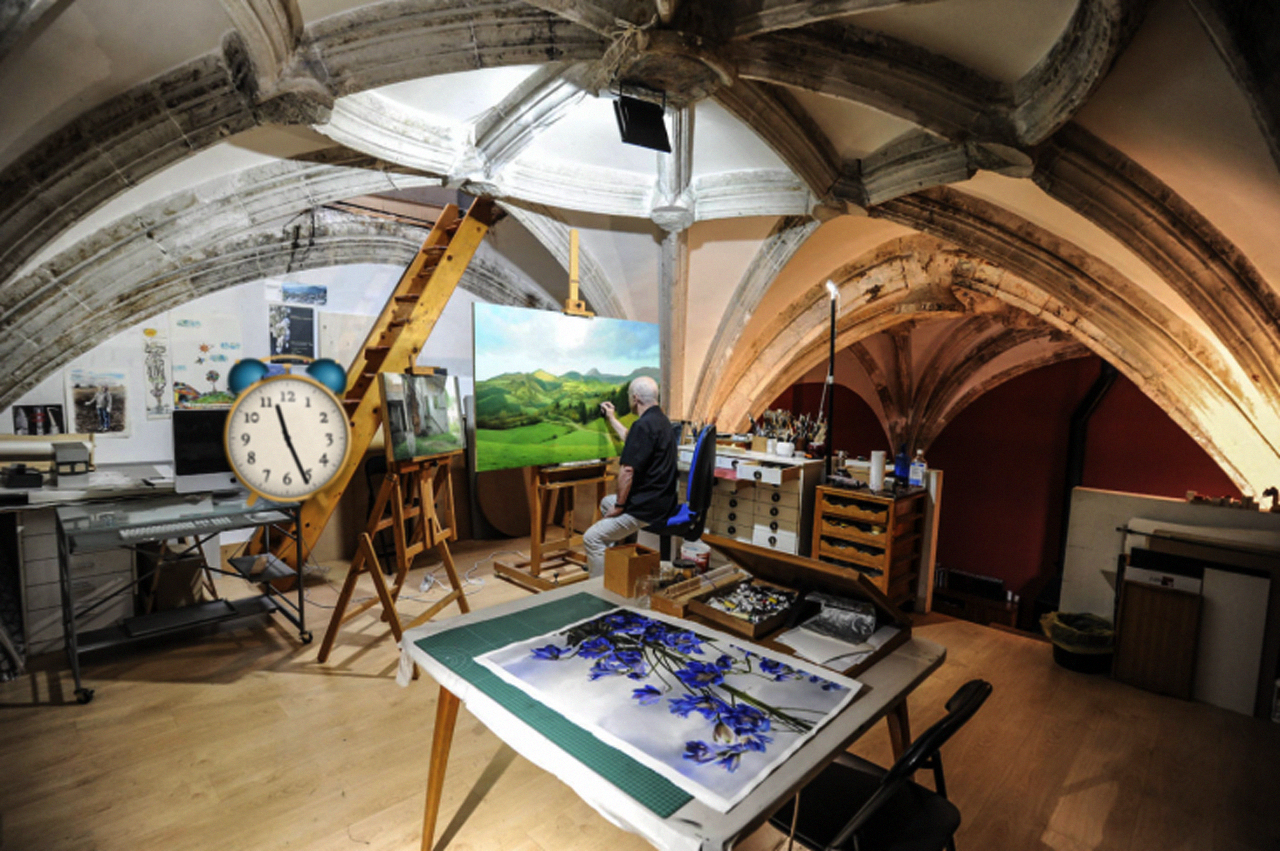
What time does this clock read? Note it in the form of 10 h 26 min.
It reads 11 h 26 min
